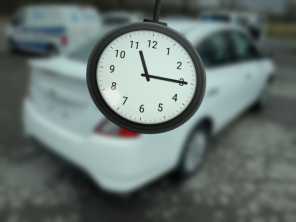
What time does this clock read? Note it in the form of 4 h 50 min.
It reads 11 h 15 min
